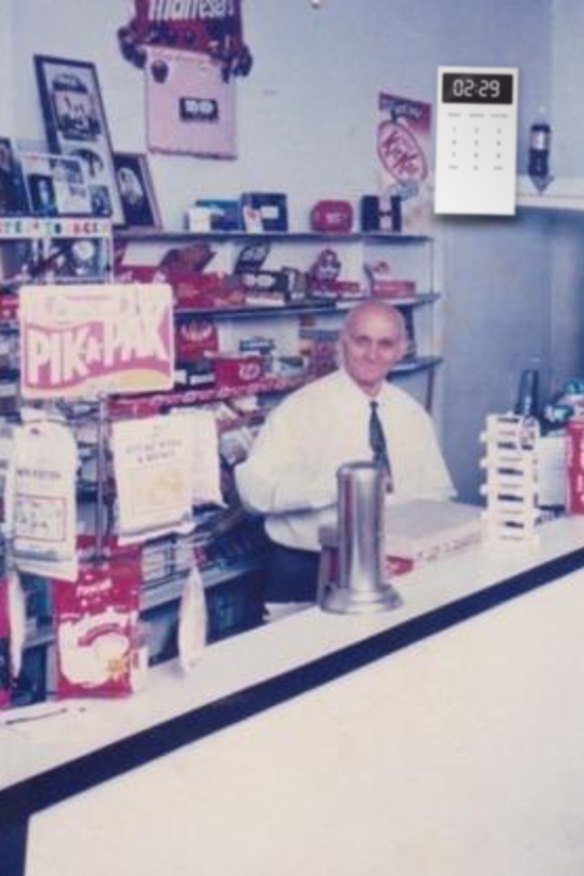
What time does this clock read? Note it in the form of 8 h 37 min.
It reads 2 h 29 min
